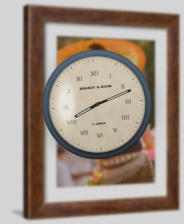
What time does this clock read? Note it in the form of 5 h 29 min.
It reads 8 h 12 min
